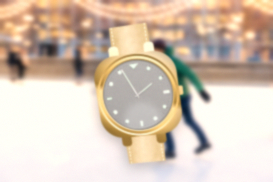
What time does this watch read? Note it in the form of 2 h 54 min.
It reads 1 h 56 min
